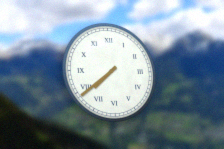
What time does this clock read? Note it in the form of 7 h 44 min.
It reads 7 h 39 min
